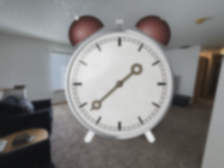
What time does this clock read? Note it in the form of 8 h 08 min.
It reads 1 h 38 min
